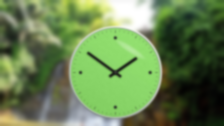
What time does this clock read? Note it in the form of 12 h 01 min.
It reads 1 h 51 min
